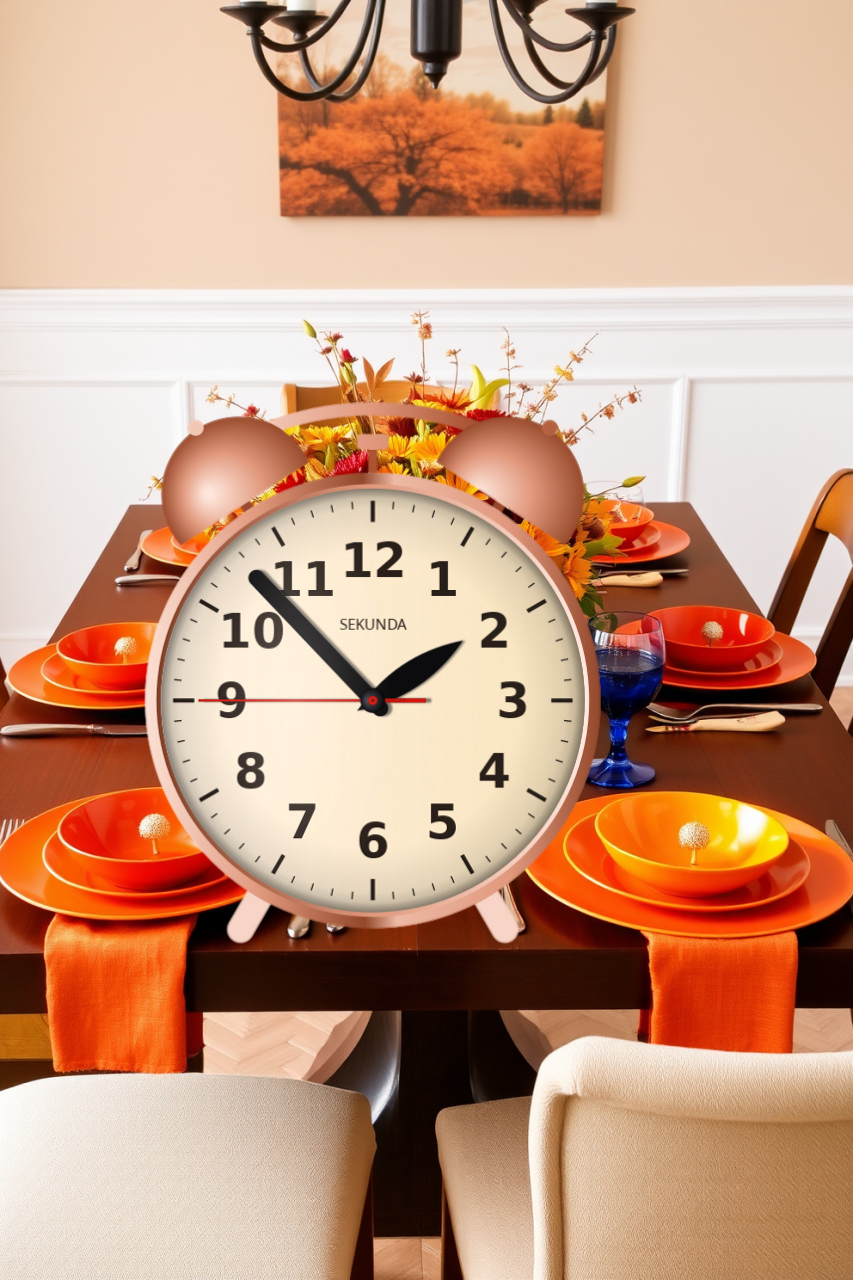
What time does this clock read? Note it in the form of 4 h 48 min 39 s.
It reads 1 h 52 min 45 s
